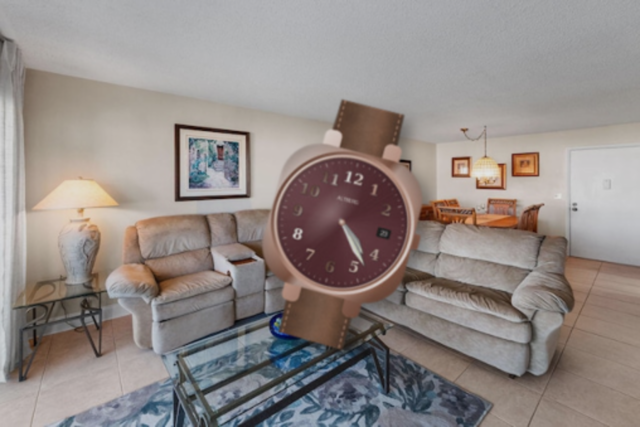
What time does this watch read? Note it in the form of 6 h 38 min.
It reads 4 h 23 min
